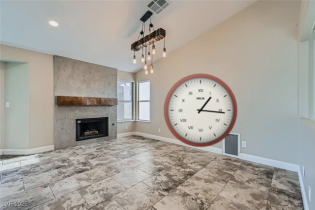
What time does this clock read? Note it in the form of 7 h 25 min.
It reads 1 h 16 min
